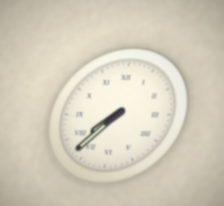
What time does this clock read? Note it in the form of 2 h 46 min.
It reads 7 h 37 min
